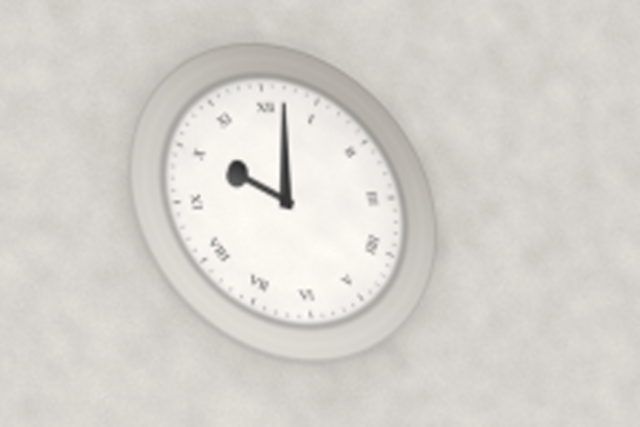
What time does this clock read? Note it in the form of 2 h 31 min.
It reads 10 h 02 min
